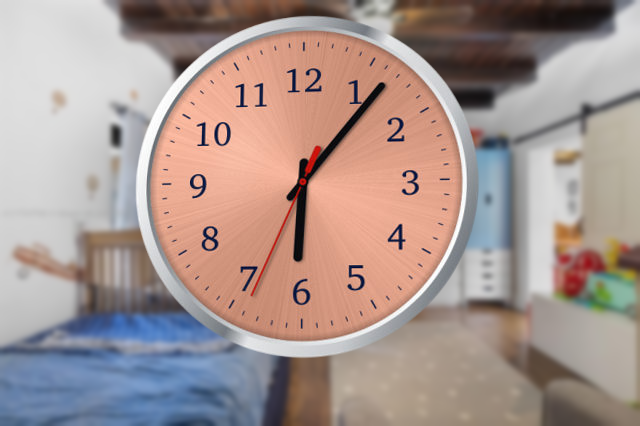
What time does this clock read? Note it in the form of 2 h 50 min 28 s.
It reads 6 h 06 min 34 s
